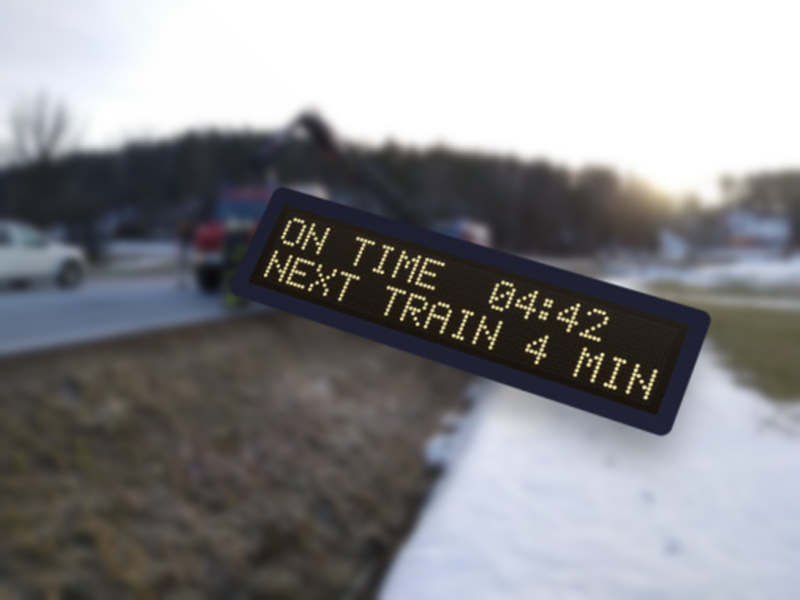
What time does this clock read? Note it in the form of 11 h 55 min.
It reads 4 h 42 min
